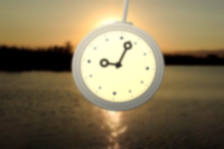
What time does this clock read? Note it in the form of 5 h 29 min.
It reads 9 h 03 min
